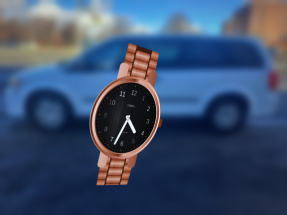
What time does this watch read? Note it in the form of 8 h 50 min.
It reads 4 h 33 min
